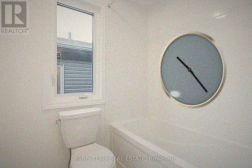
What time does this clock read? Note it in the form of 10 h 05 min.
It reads 10 h 23 min
